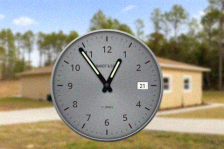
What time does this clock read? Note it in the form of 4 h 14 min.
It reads 12 h 54 min
